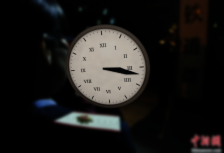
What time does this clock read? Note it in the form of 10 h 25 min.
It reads 3 h 17 min
